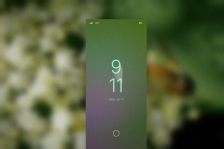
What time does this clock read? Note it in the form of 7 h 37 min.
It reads 9 h 11 min
